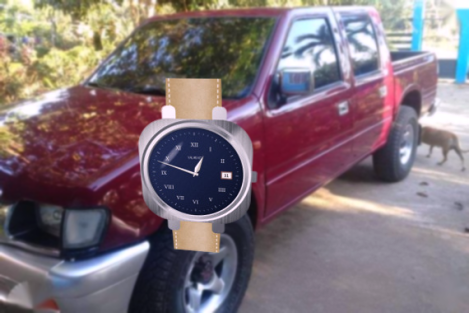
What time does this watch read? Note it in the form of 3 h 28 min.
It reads 12 h 48 min
